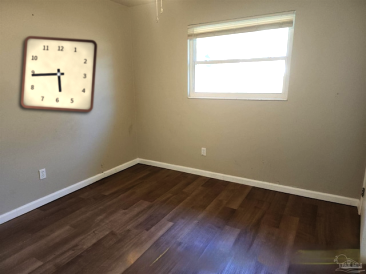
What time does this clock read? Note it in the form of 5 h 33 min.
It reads 5 h 44 min
